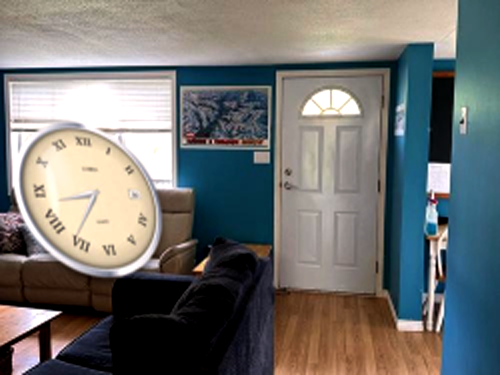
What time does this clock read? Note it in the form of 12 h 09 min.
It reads 8 h 36 min
